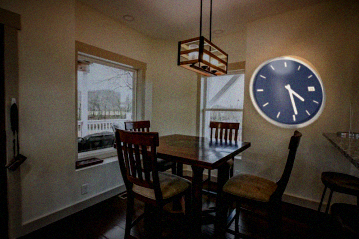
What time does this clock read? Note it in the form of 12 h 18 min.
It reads 4 h 29 min
